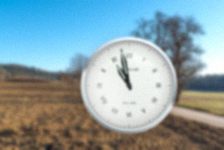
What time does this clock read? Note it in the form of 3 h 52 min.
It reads 10 h 58 min
